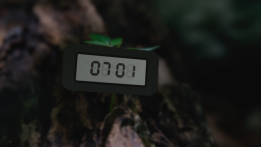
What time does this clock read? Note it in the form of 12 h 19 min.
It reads 7 h 01 min
